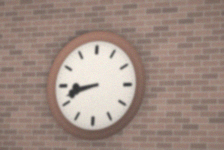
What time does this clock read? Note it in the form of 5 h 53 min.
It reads 8 h 42 min
